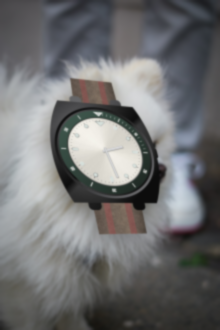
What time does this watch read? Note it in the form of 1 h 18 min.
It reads 2 h 28 min
